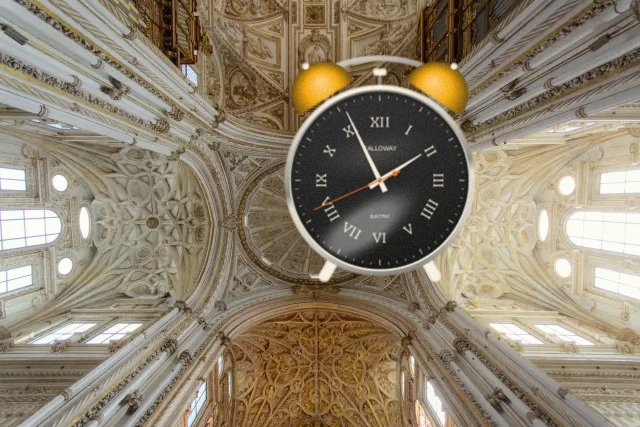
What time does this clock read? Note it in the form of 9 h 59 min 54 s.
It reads 1 h 55 min 41 s
